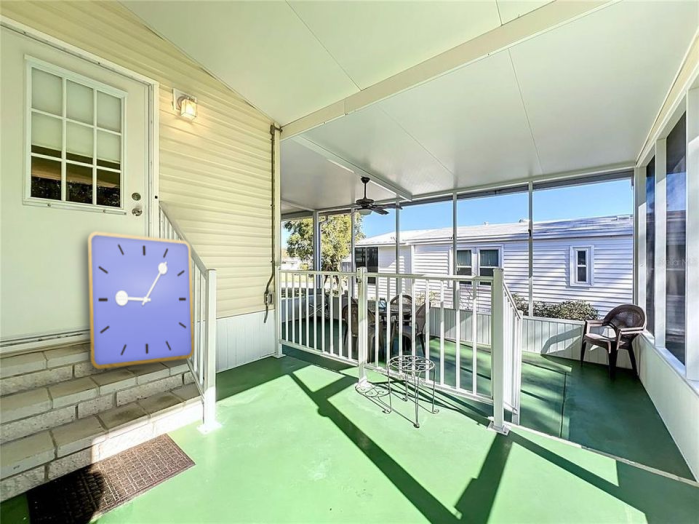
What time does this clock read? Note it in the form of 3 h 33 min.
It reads 9 h 06 min
